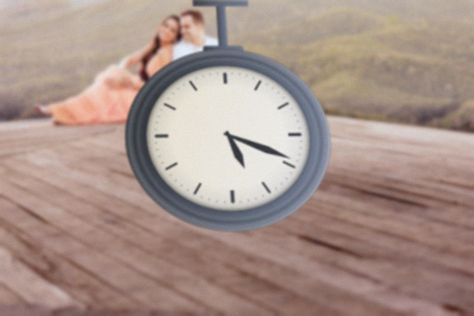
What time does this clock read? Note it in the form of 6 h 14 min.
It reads 5 h 19 min
